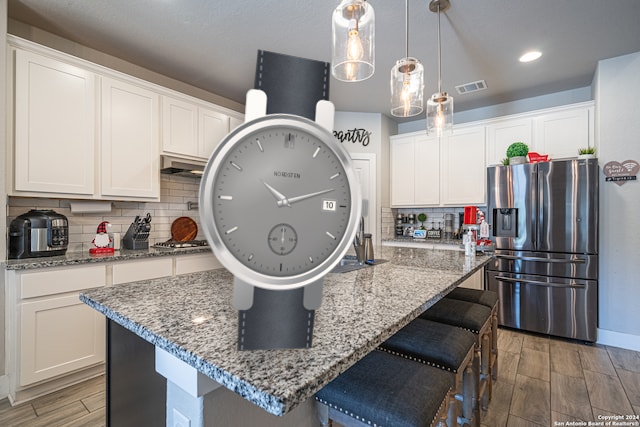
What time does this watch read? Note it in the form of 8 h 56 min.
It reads 10 h 12 min
